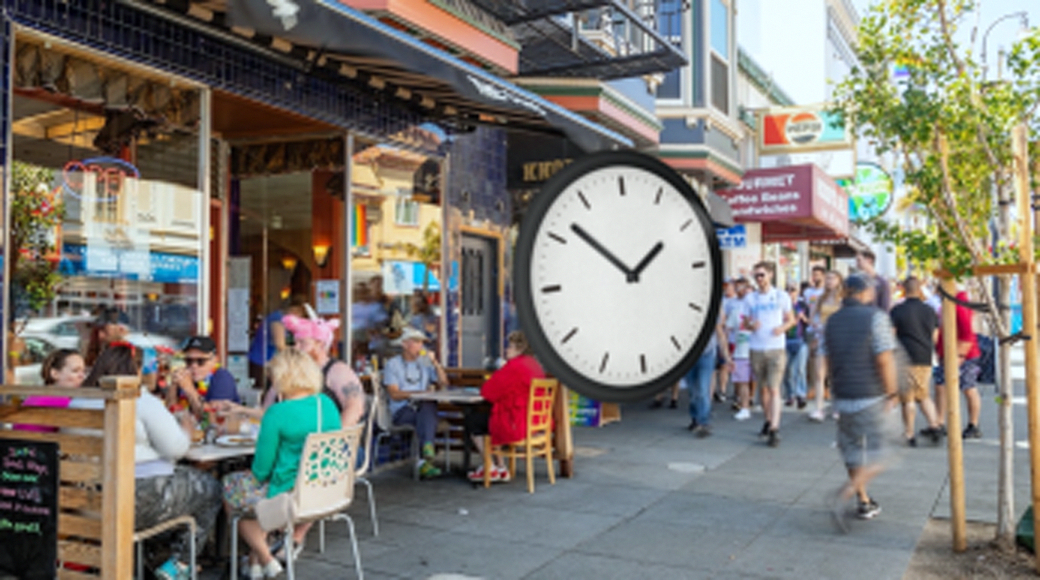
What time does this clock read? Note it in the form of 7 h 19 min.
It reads 1 h 52 min
